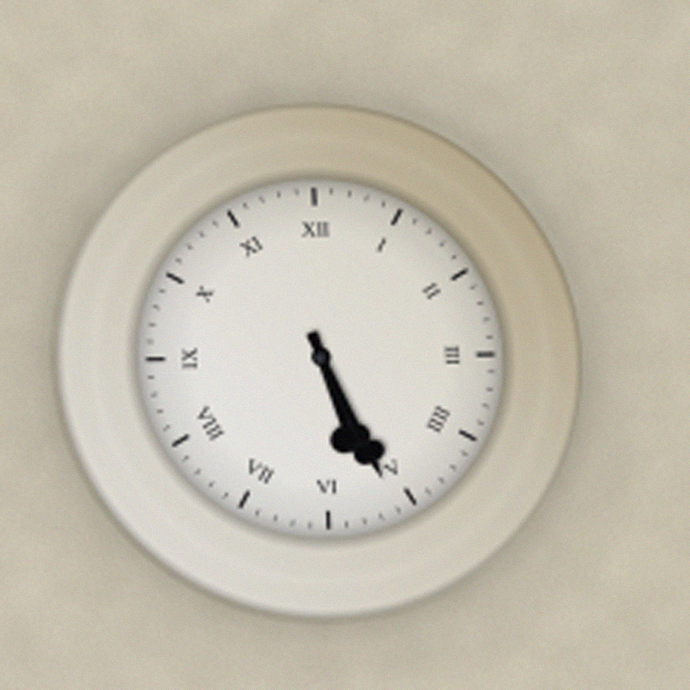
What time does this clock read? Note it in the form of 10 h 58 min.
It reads 5 h 26 min
